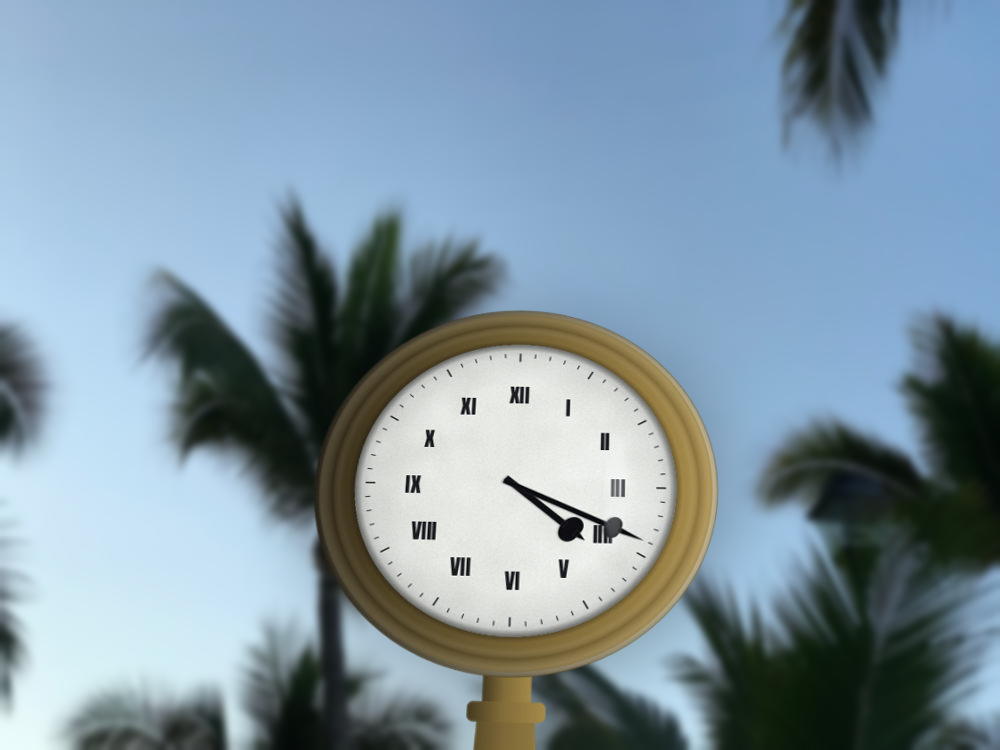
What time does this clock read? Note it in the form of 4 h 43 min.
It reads 4 h 19 min
